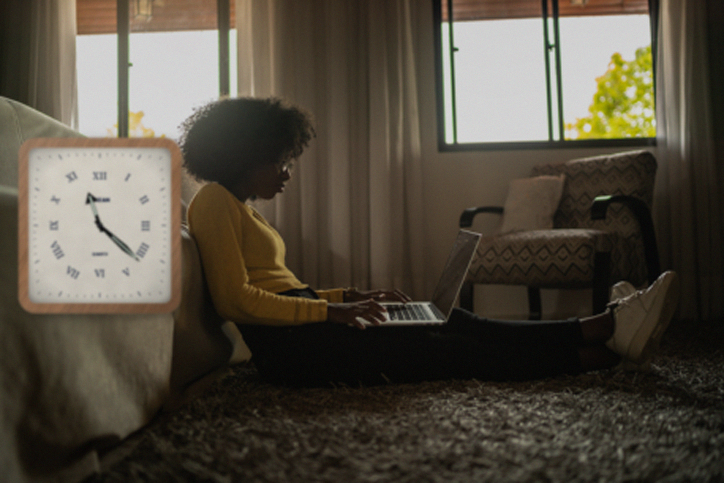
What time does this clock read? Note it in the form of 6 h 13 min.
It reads 11 h 22 min
